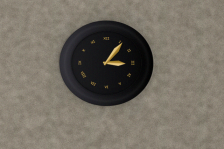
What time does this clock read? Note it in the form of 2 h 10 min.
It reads 3 h 06 min
